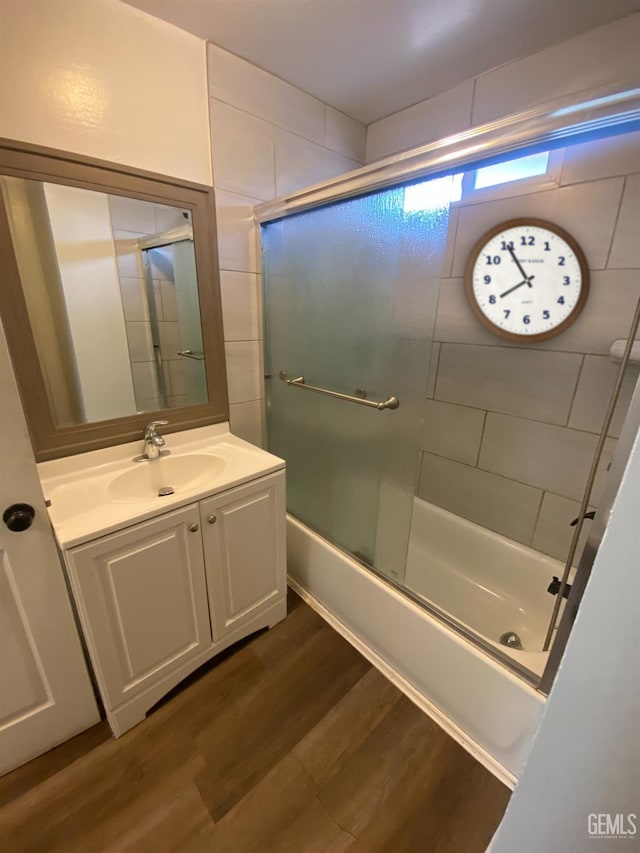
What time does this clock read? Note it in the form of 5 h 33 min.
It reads 7 h 55 min
